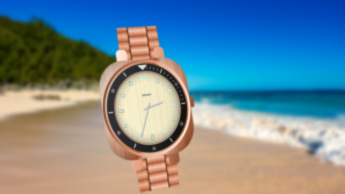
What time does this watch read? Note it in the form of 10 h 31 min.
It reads 2 h 34 min
